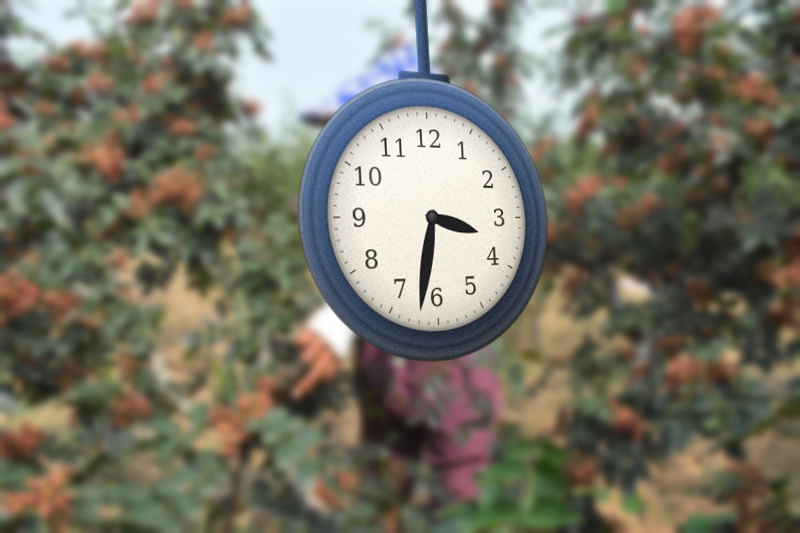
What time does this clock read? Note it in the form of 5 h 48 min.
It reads 3 h 32 min
